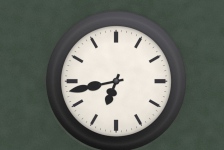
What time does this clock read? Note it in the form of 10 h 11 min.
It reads 6 h 43 min
